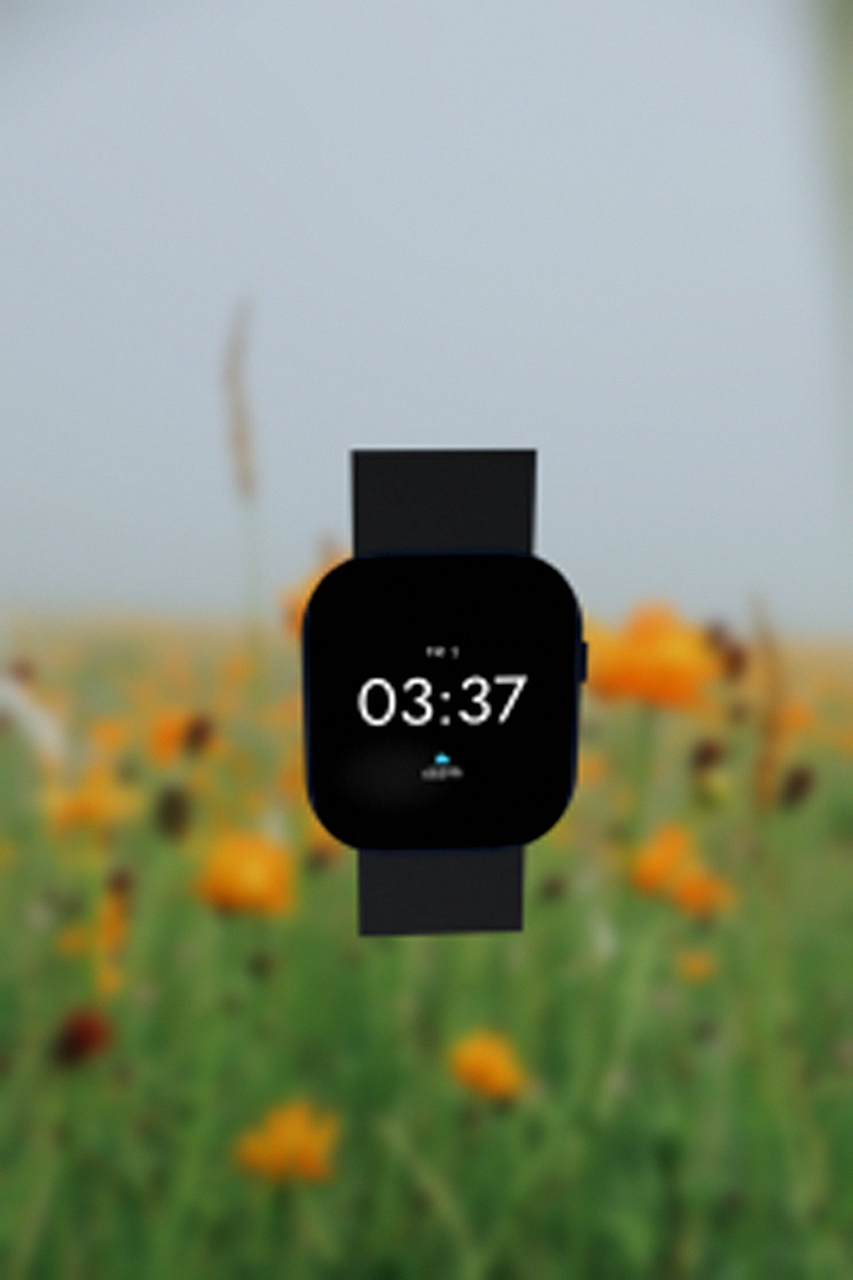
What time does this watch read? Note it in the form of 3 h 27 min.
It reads 3 h 37 min
